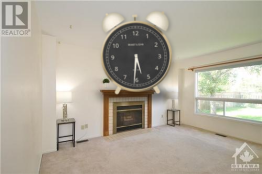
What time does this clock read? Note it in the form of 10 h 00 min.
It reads 5 h 31 min
